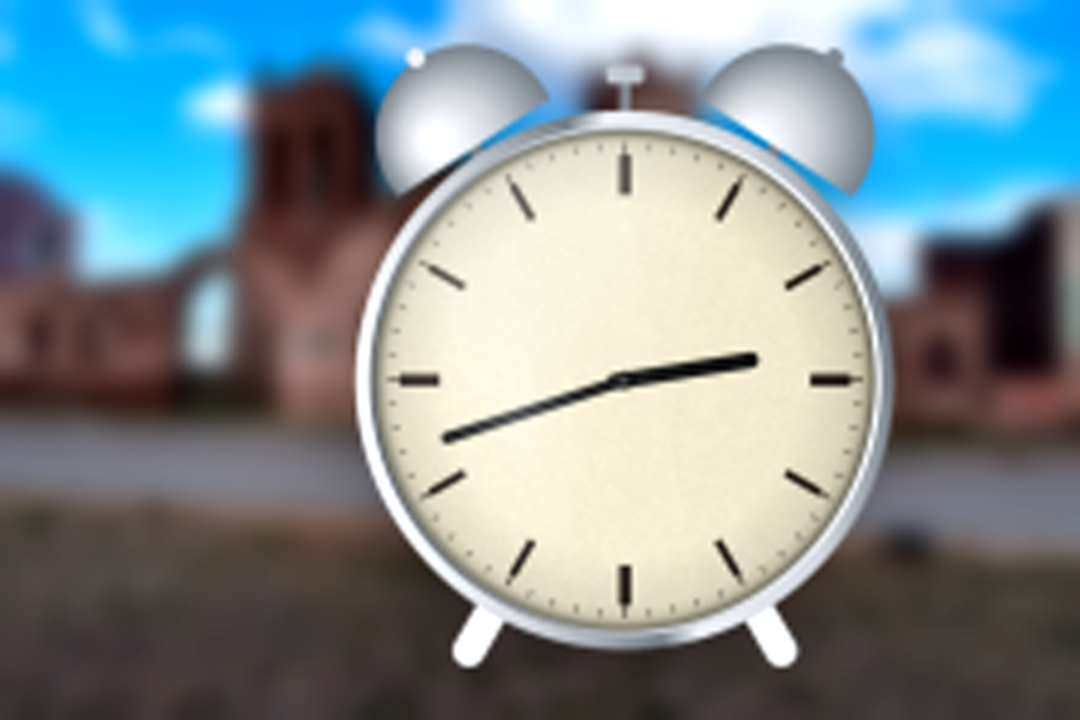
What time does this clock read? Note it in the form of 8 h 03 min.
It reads 2 h 42 min
